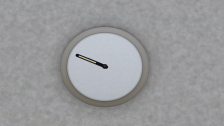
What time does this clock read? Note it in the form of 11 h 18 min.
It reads 9 h 49 min
